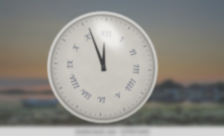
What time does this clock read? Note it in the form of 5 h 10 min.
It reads 11 h 56 min
